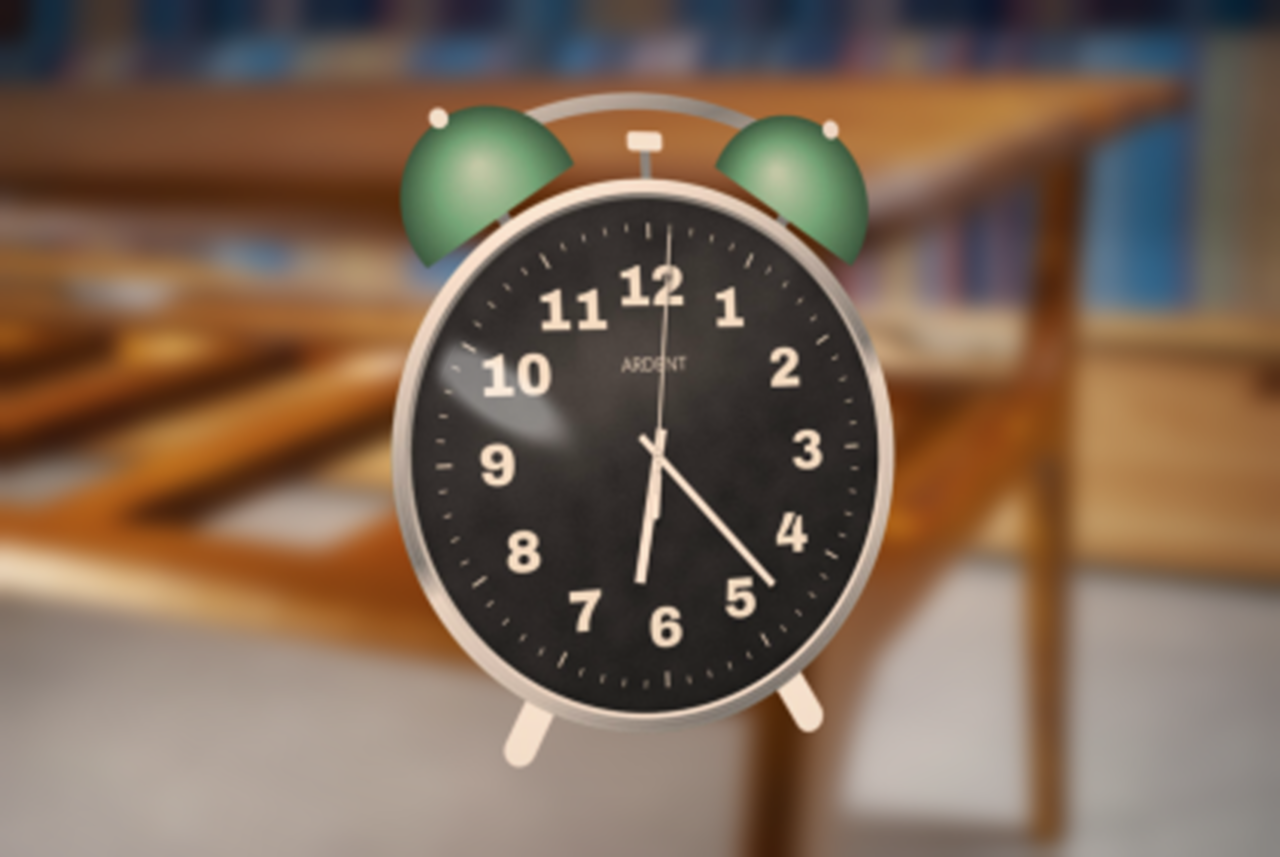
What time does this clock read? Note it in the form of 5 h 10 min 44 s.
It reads 6 h 23 min 01 s
